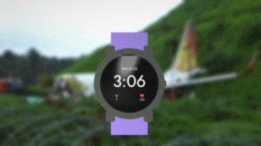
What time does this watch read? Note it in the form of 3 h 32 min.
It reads 3 h 06 min
